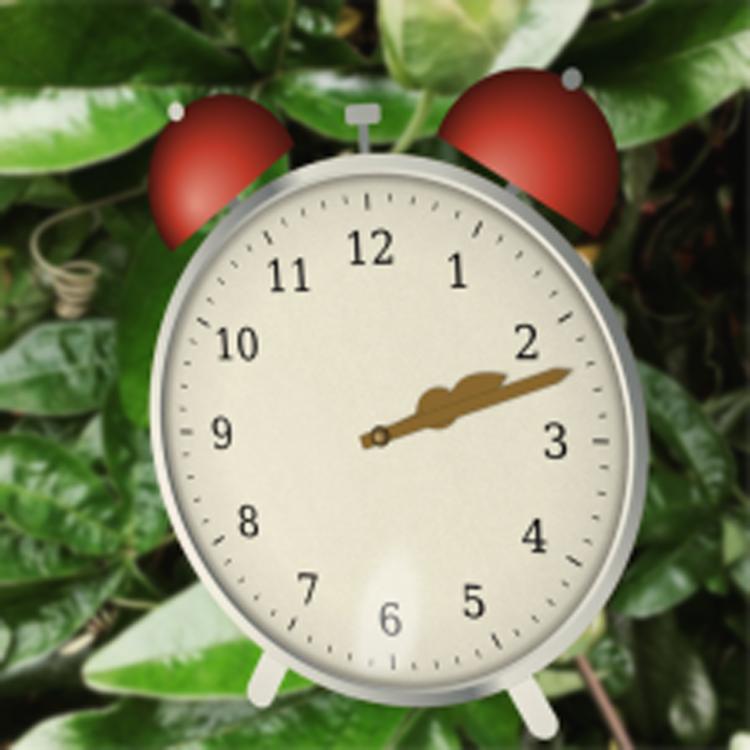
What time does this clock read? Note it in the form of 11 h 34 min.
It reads 2 h 12 min
